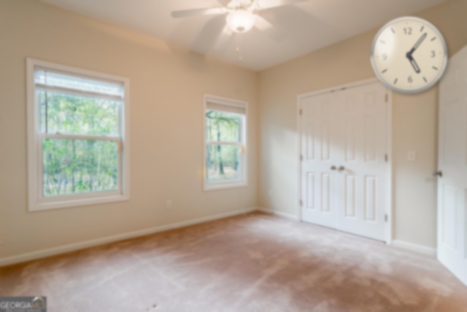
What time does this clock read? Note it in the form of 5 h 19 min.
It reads 5 h 07 min
